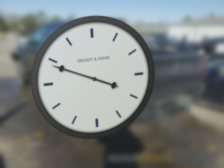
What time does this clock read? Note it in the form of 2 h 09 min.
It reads 3 h 49 min
